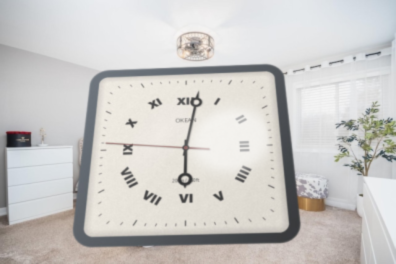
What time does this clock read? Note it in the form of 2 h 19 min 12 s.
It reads 6 h 01 min 46 s
